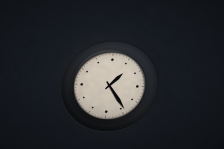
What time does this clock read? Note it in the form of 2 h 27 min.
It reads 1 h 24 min
